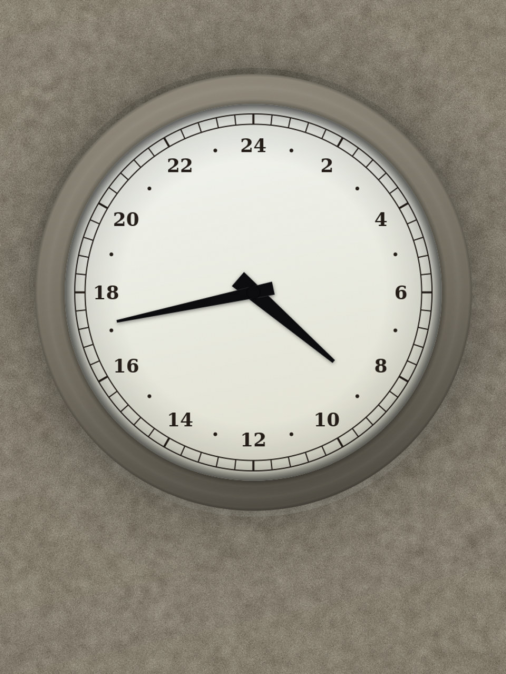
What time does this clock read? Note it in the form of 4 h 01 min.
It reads 8 h 43 min
